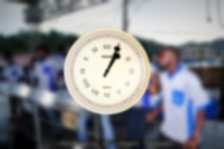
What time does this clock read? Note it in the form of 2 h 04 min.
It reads 1 h 04 min
